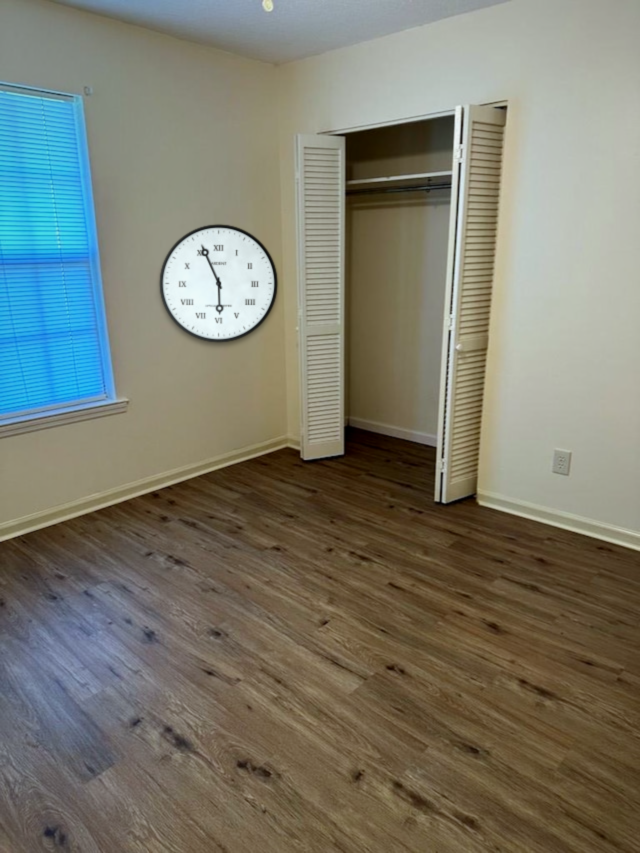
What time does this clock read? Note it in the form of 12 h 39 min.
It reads 5 h 56 min
